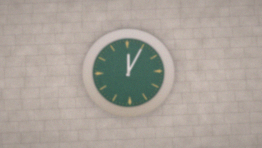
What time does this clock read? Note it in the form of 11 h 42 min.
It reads 12 h 05 min
